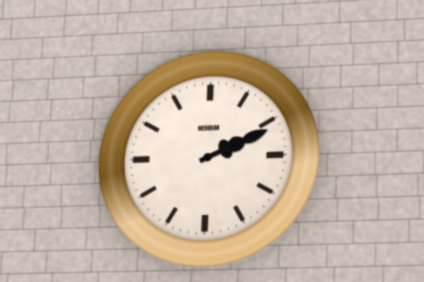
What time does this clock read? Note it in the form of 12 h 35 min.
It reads 2 h 11 min
